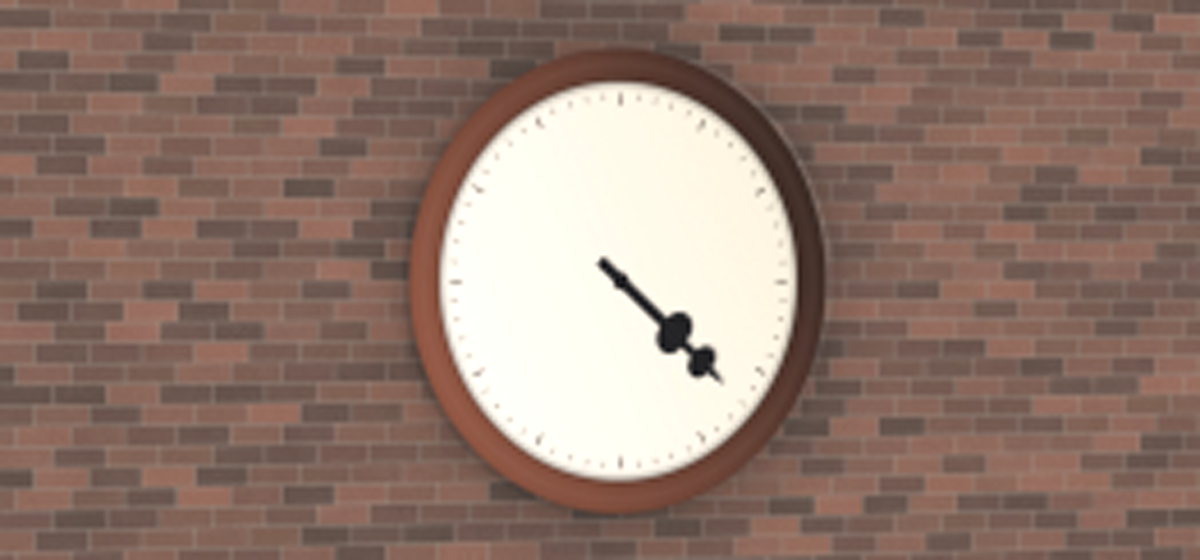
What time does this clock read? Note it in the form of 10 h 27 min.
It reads 4 h 22 min
